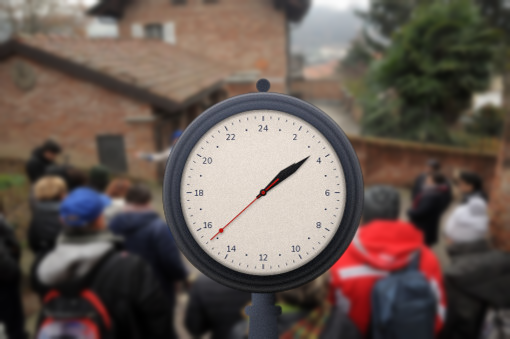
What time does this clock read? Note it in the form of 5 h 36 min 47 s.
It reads 3 h 08 min 38 s
